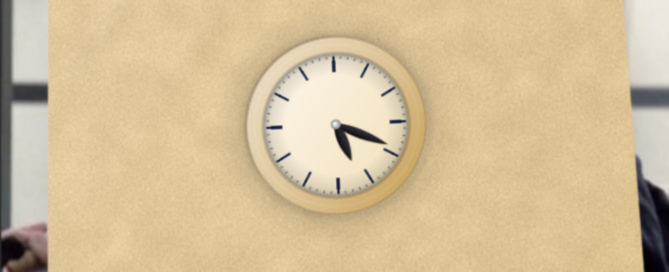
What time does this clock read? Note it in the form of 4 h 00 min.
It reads 5 h 19 min
